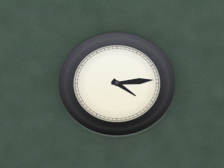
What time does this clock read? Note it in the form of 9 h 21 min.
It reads 4 h 14 min
